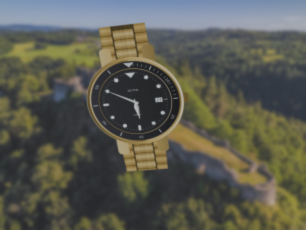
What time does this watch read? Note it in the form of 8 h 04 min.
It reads 5 h 50 min
